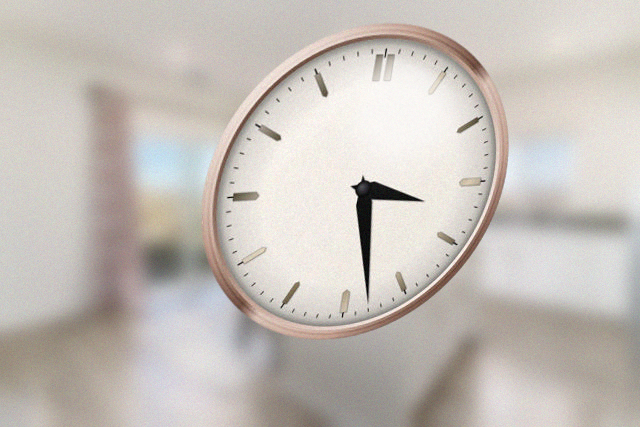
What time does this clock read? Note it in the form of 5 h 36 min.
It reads 3 h 28 min
